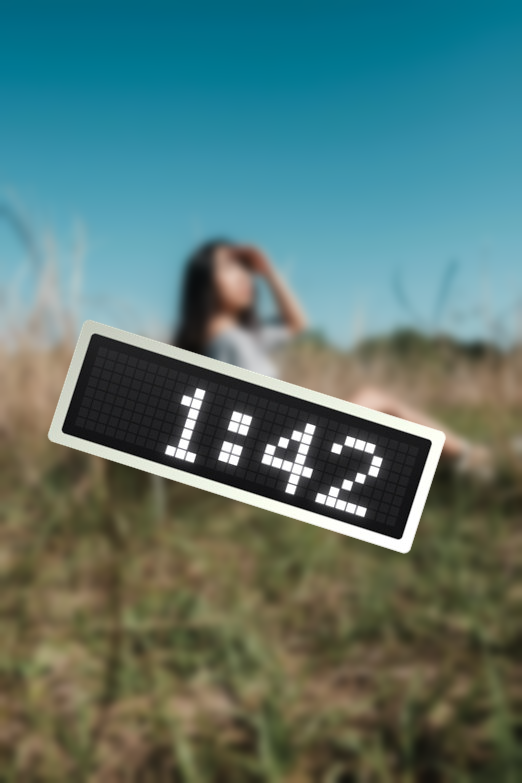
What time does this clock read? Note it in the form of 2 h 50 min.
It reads 1 h 42 min
